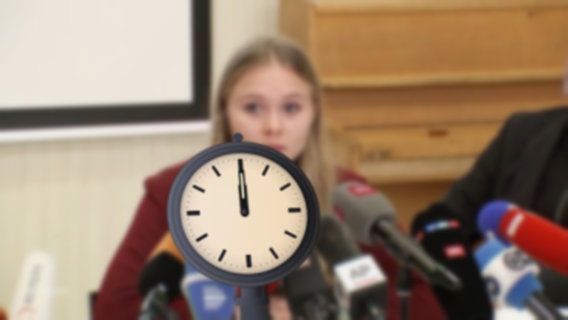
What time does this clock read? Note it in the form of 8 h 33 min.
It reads 12 h 00 min
